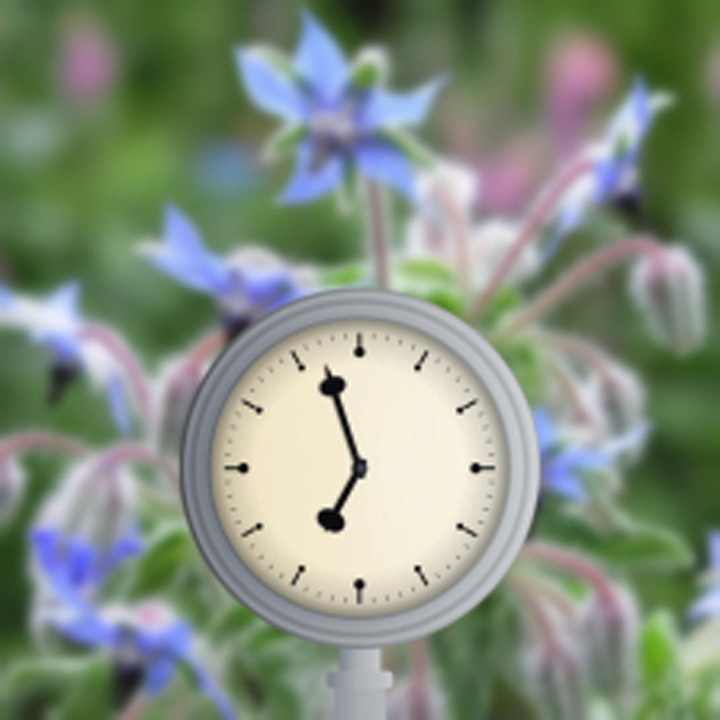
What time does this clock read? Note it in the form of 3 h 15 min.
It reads 6 h 57 min
